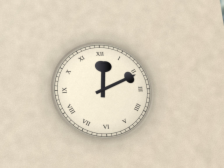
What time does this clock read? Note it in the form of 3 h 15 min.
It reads 12 h 11 min
